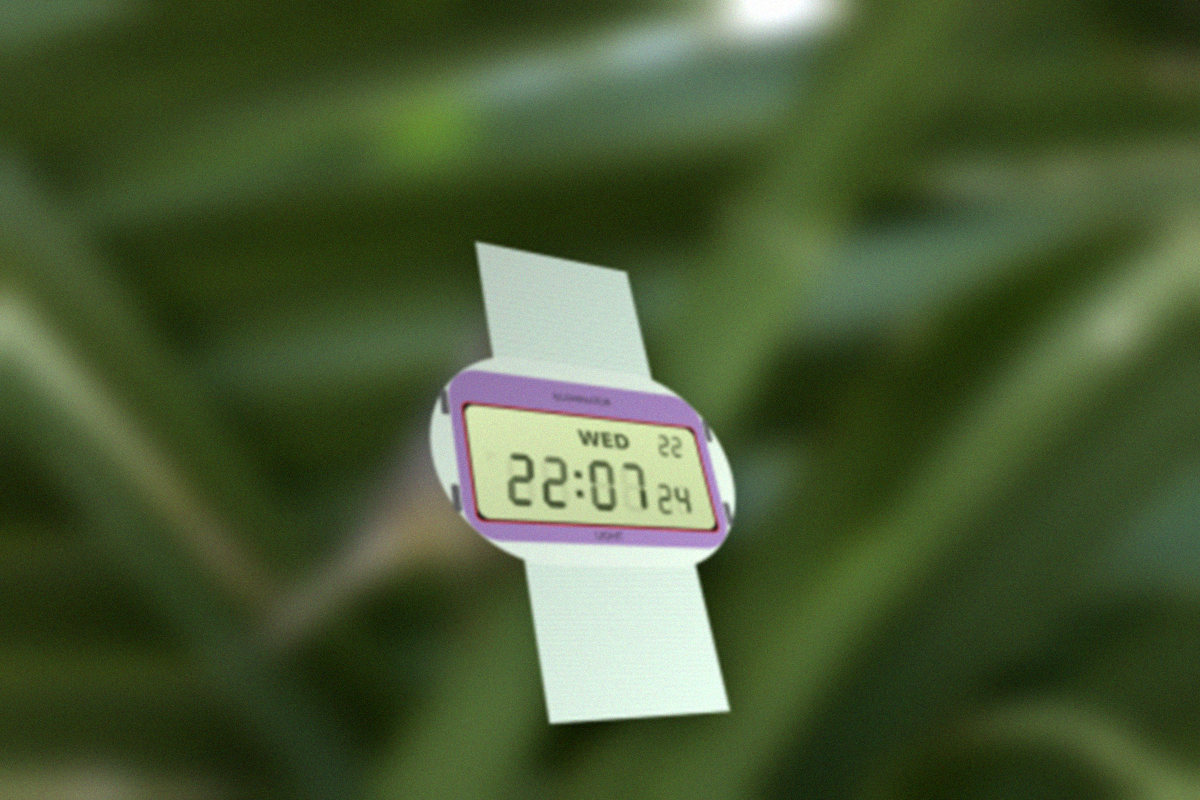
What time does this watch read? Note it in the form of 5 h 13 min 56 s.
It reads 22 h 07 min 24 s
